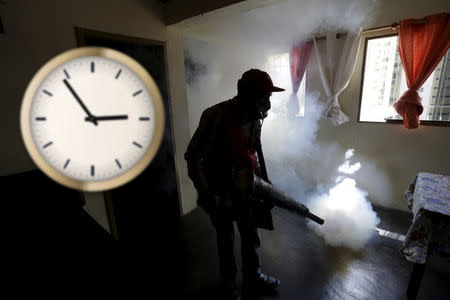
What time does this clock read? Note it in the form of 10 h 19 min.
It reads 2 h 54 min
